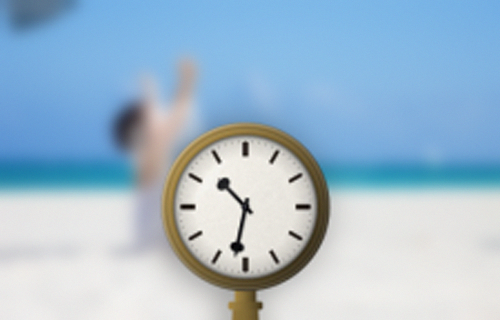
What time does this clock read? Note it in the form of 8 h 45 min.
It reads 10 h 32 min
